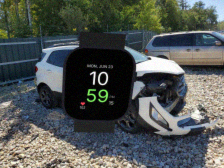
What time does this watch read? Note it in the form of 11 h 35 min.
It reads 10 h 59 min
